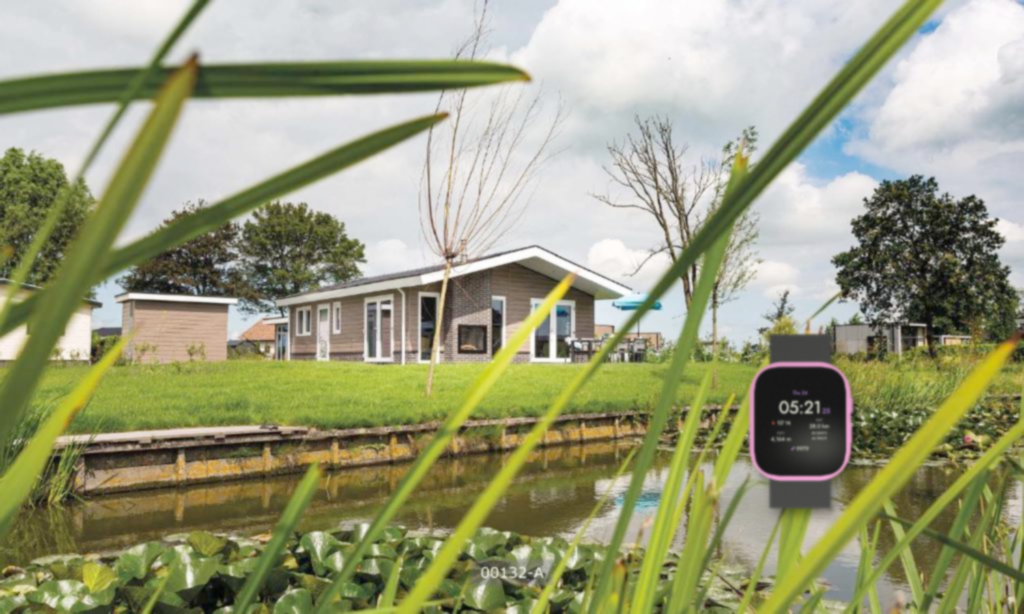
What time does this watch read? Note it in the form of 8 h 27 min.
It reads 5 h 21 min
